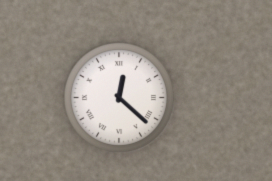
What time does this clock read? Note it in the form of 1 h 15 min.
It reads 12 h 22 min
